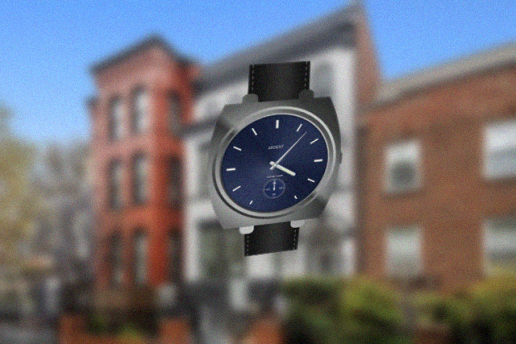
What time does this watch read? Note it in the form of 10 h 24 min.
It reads 4 h 07 min
